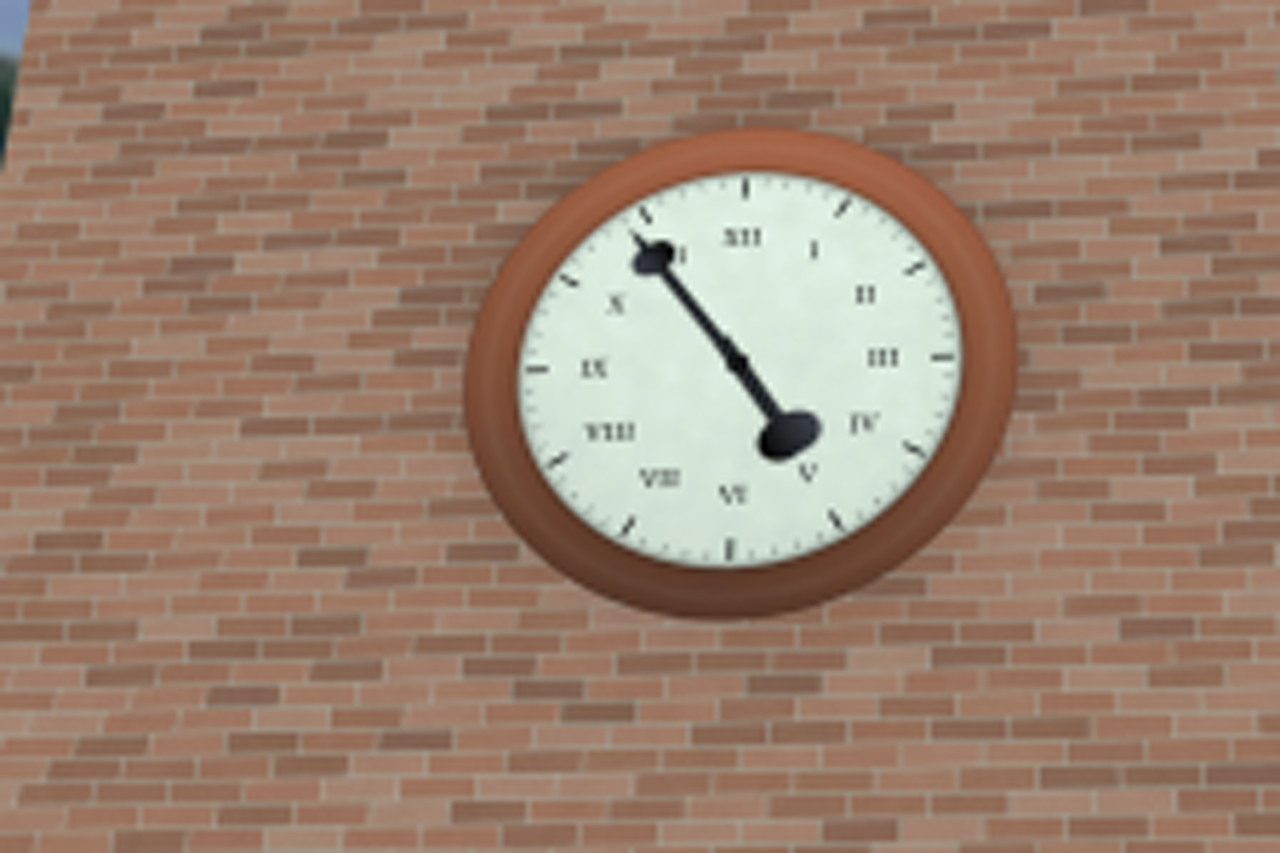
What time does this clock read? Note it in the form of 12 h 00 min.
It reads 4 h 54 min
